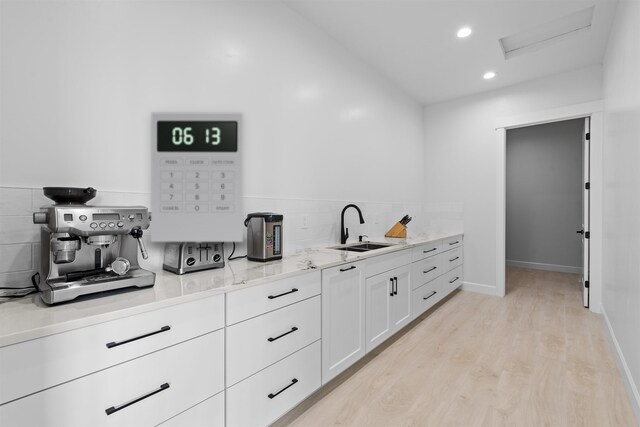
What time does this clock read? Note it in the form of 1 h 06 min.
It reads 6 h 13 min
